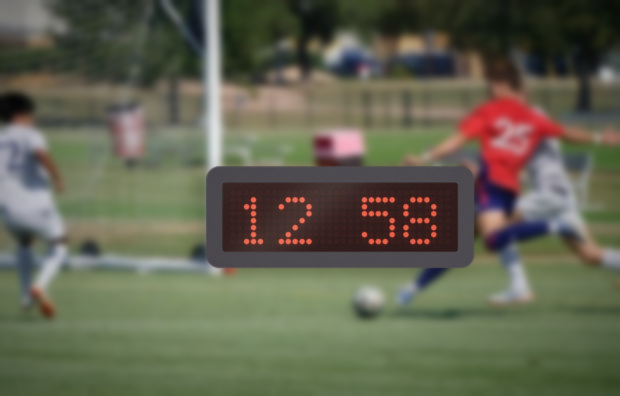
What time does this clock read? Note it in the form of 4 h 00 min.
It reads 12 h 58 min
